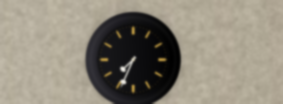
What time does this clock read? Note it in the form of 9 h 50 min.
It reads 7 h 34 min
